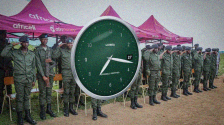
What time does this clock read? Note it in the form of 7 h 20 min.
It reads 7 h 17 min
